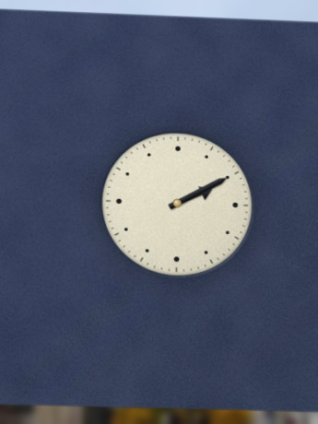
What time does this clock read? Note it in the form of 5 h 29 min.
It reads 2 h 10 min
